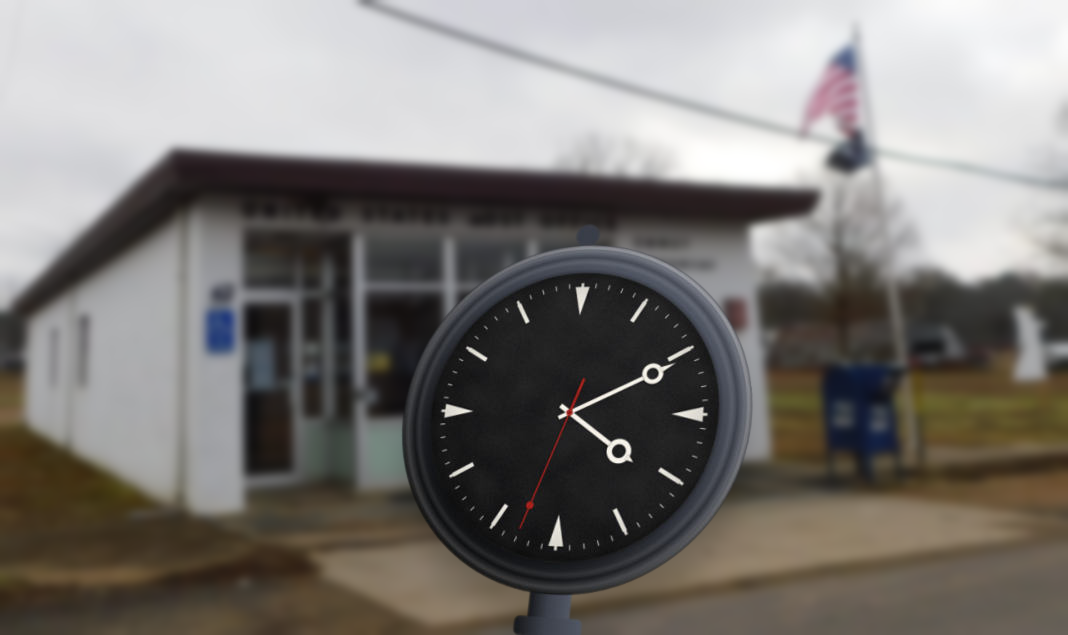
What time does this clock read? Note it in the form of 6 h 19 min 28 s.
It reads 4 h 10 min 33 s
